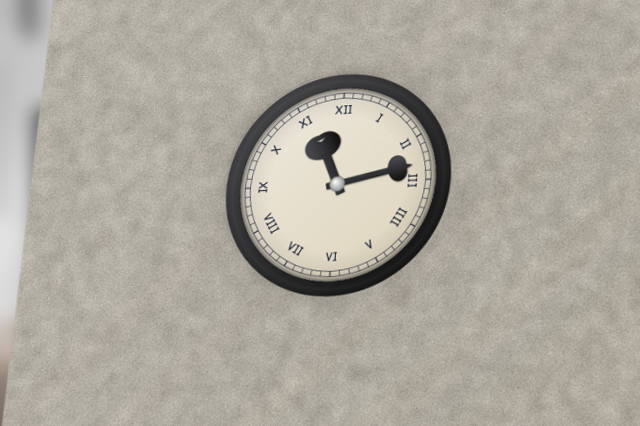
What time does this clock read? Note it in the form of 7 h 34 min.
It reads 11 h 13 min
